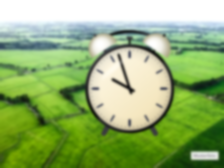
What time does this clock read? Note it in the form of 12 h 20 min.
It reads 9 h 57 min
